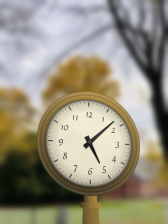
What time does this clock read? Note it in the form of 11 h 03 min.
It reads 5 h 08 min
